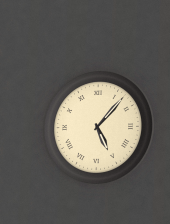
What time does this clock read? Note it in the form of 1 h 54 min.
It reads 5 h 07 min
